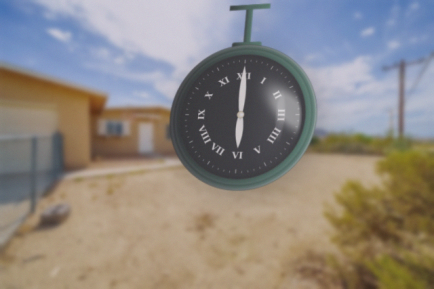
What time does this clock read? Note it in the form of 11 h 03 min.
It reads 6 h 00 min
